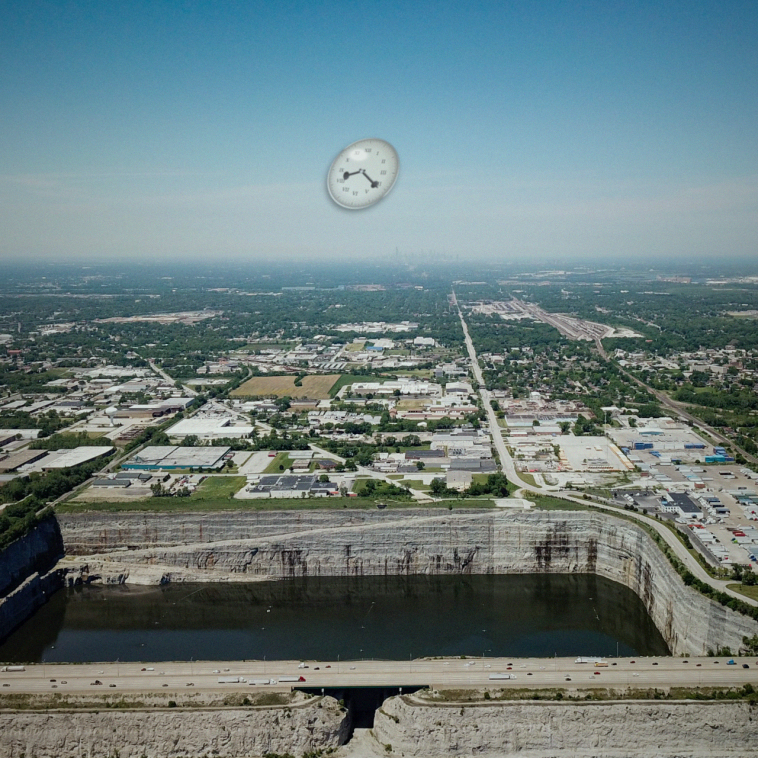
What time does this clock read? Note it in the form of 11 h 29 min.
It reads 8 h 21 min
